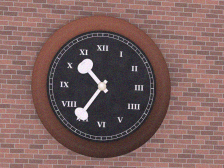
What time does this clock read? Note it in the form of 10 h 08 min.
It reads 10 h 36 min
